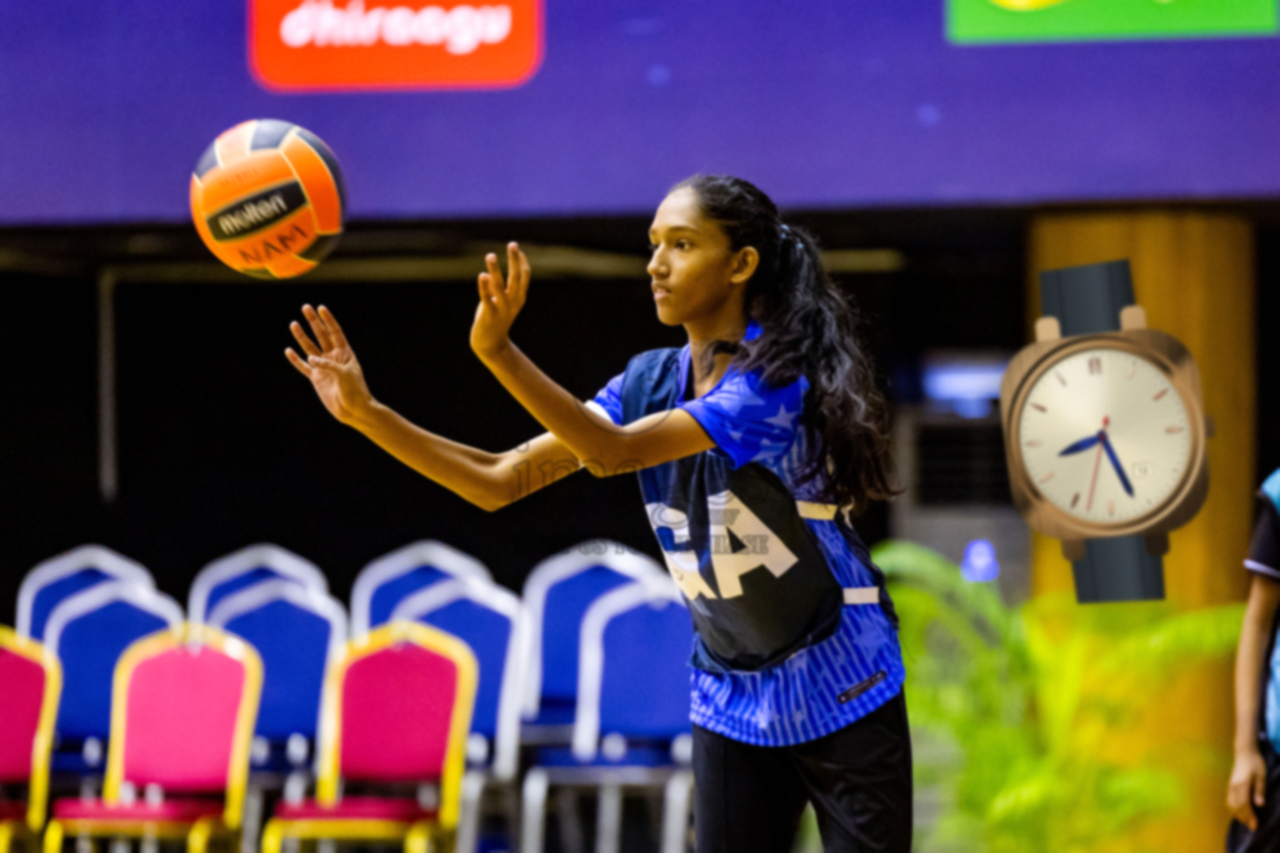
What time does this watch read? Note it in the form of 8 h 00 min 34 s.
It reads 8 h 26 min 33 s
